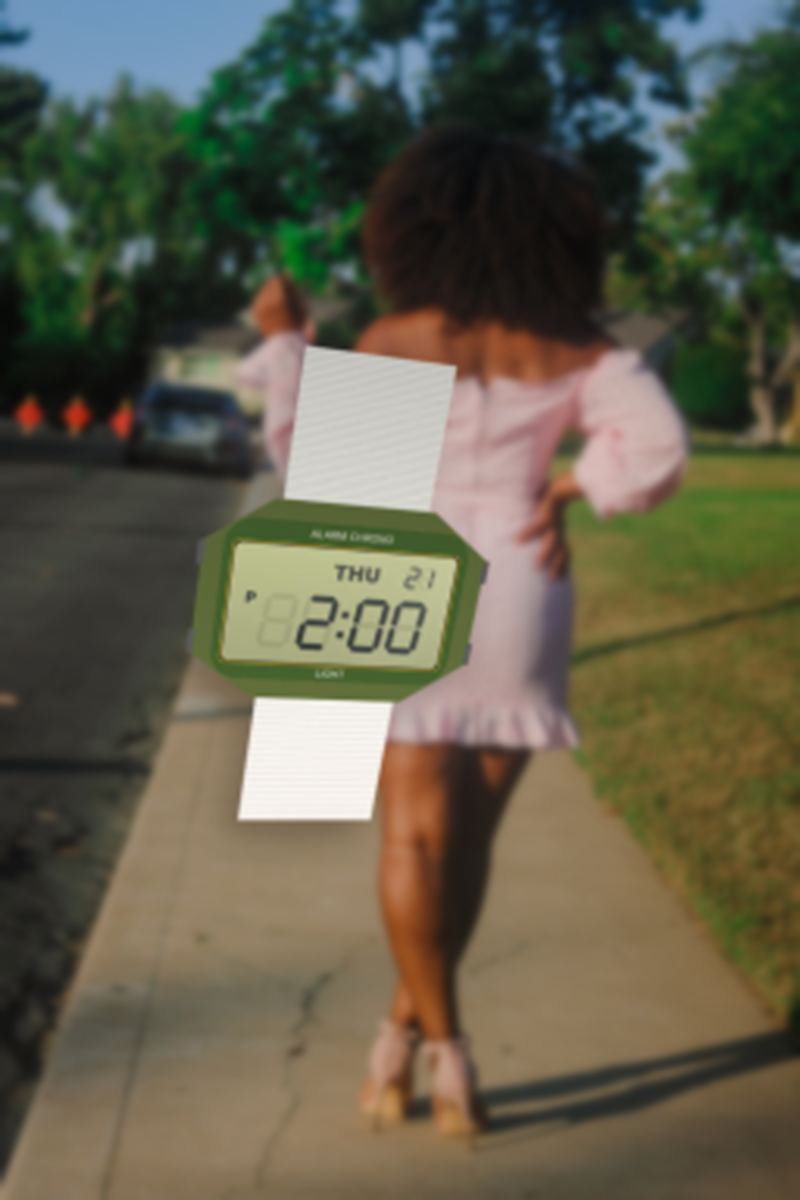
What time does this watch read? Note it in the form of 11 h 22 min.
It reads 2 h 00 min
